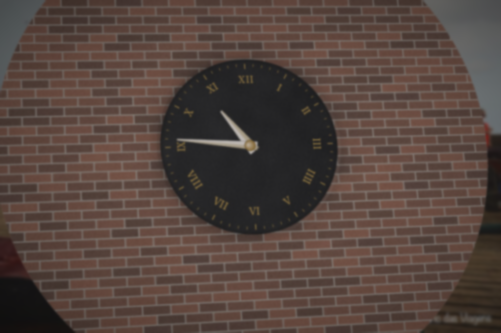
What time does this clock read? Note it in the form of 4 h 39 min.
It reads 10 h 46 min
